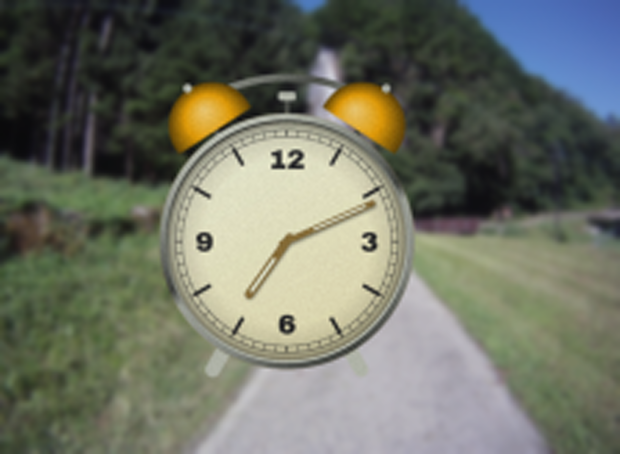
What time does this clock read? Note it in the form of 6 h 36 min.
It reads 7 h 11 min
